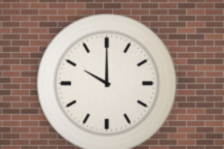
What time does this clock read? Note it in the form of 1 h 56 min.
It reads 10 h 00 min
